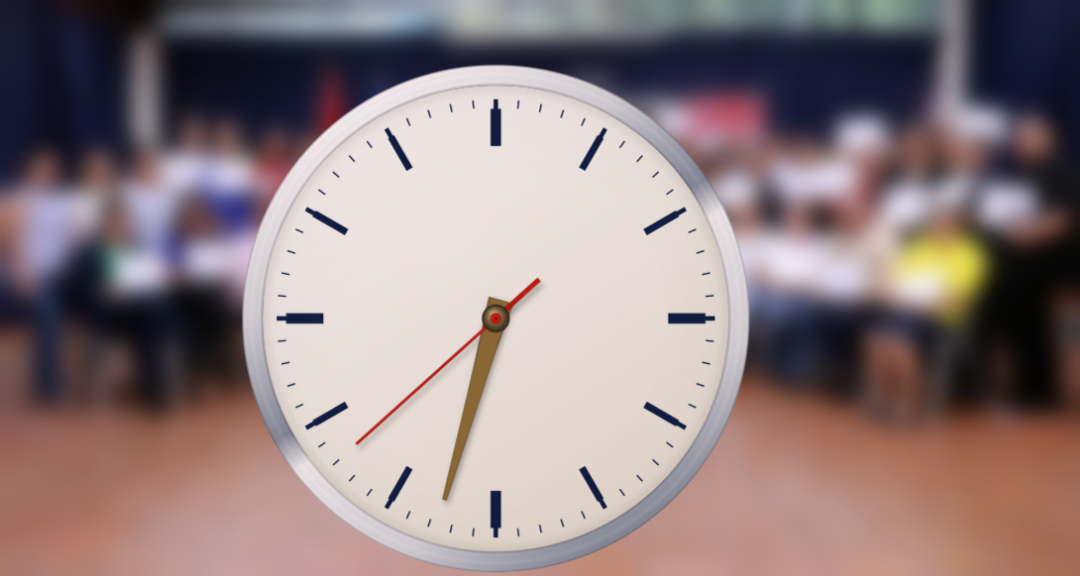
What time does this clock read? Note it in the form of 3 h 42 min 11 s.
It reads 6 h 32 min 38 s
